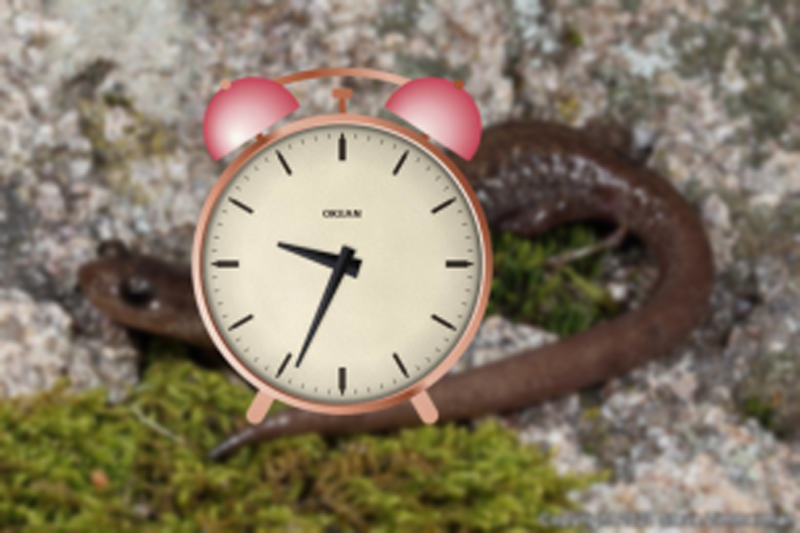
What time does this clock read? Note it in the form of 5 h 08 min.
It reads 9 h 34 min
